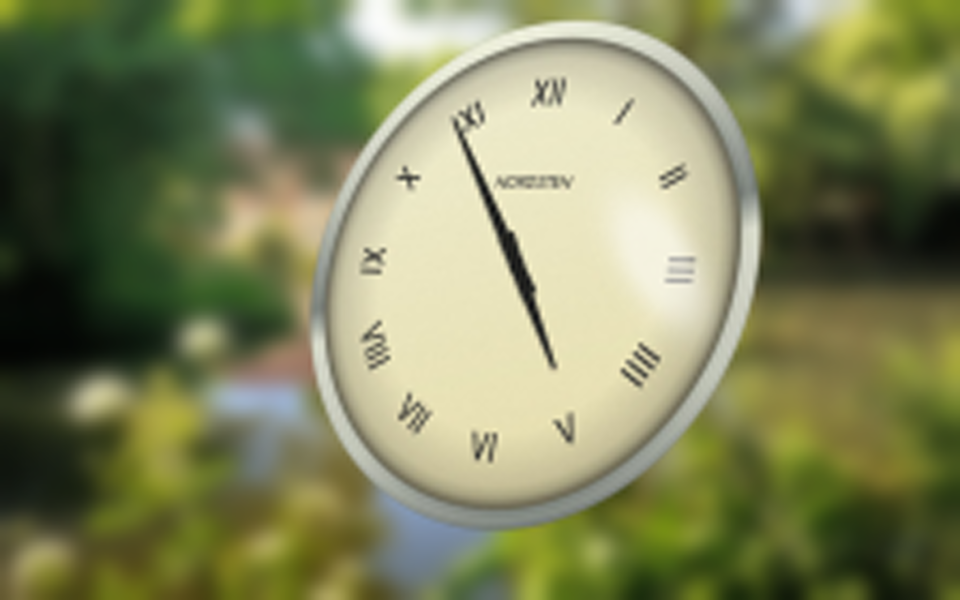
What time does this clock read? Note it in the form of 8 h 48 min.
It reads 4 h 54 min
